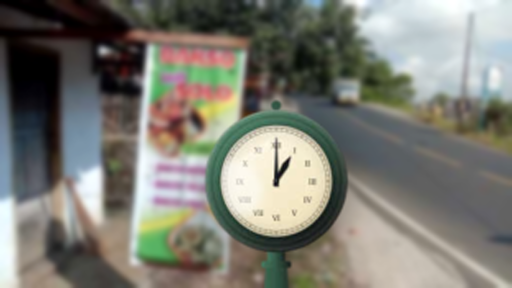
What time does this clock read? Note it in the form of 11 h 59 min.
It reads 1 h 00 min
